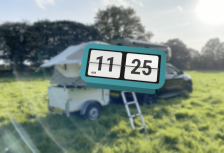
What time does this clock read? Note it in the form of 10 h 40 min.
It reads 11 h 25 min
